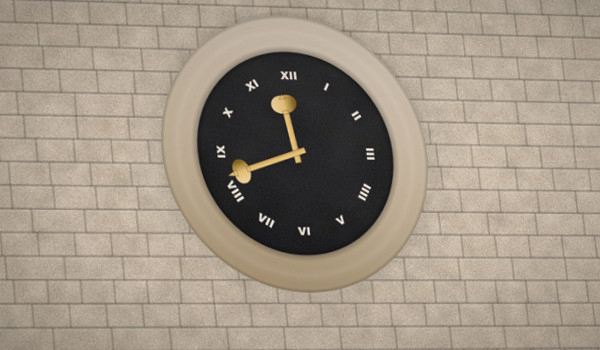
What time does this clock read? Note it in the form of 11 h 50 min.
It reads 11 h 42 min
